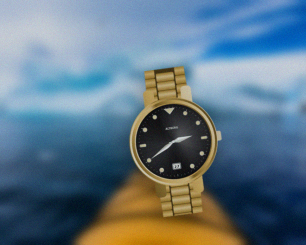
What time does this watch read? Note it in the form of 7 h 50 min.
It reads 2 h 40 min
